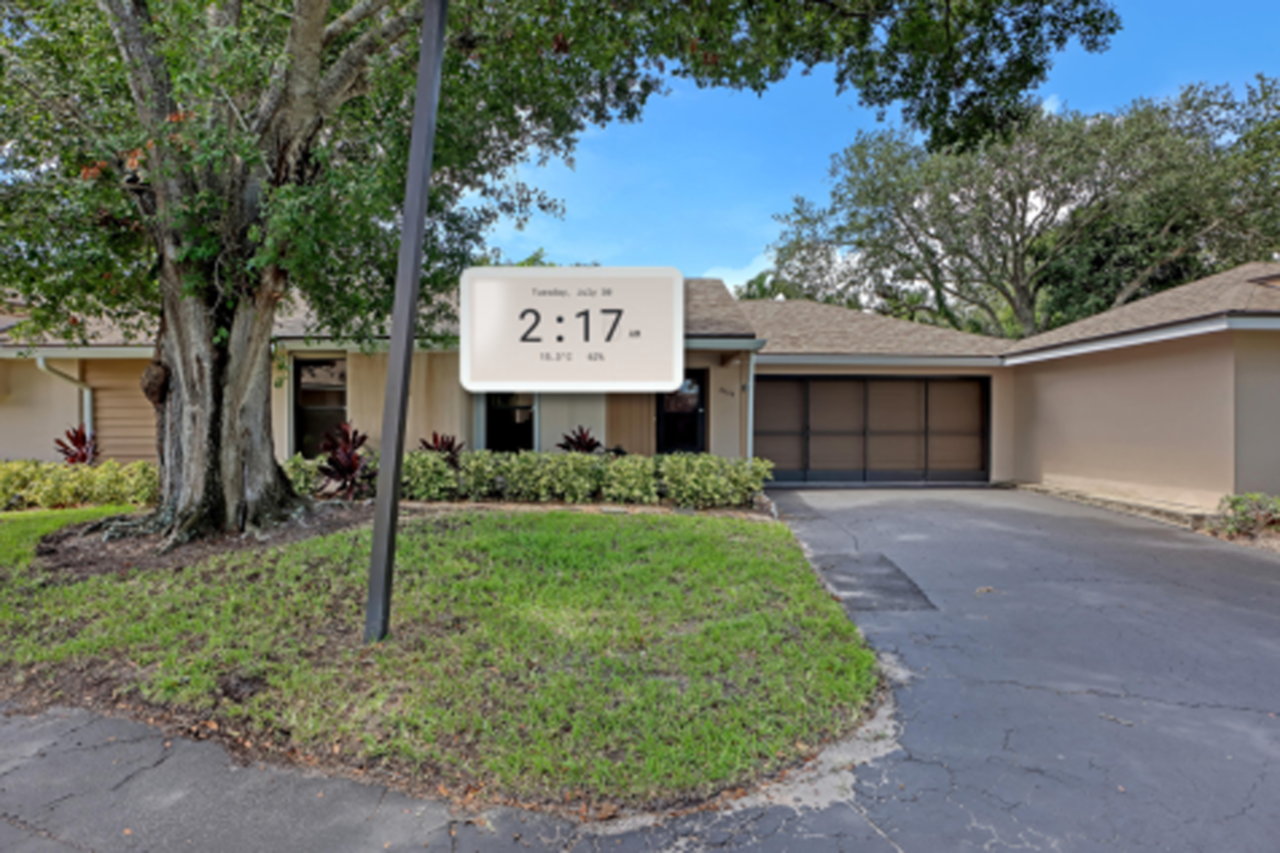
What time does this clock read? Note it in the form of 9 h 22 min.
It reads 2 h 17 min
